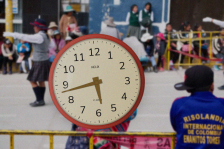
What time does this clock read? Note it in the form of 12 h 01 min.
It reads 5 h 43 min
